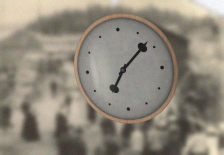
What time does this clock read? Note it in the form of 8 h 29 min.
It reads 7 h 08 min
